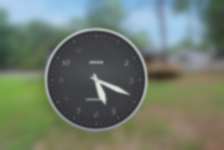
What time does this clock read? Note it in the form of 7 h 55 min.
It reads 5 h 19 min
